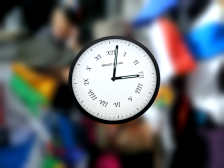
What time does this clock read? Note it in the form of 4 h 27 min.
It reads 3 h 02 min
